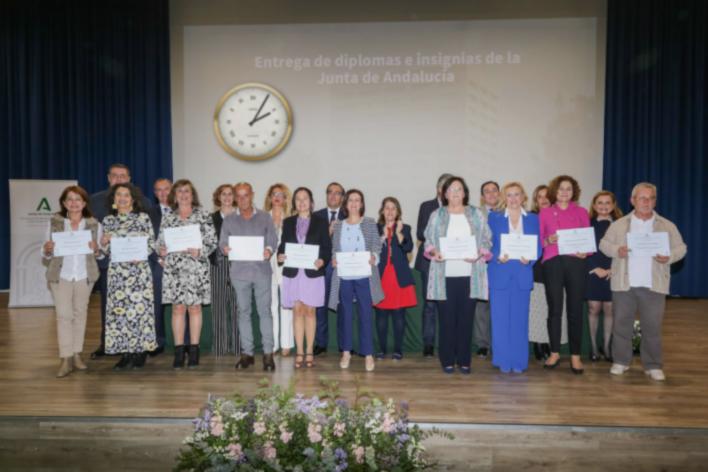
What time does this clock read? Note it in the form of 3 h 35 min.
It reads 2 h 05 min
